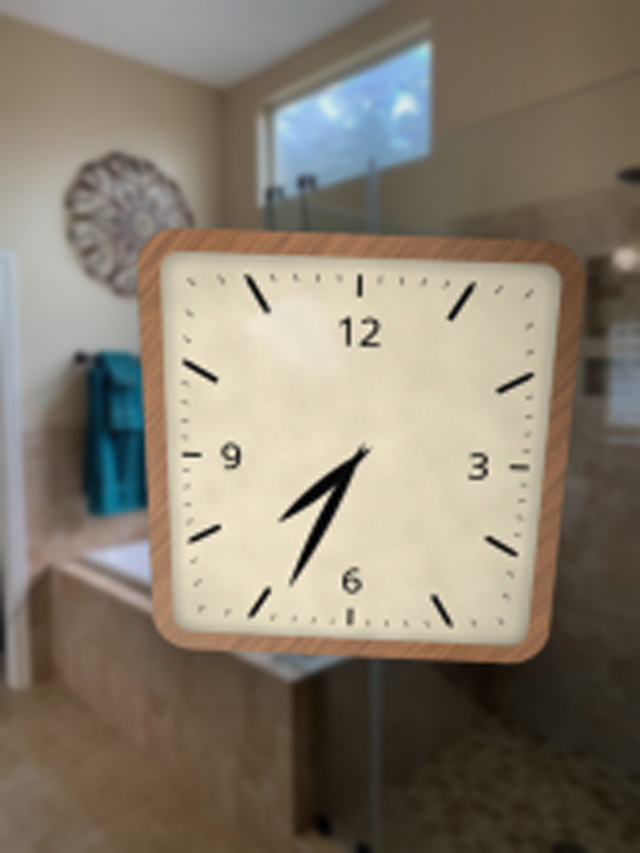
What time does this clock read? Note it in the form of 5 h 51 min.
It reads 7 h 34 min
